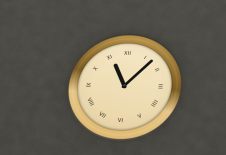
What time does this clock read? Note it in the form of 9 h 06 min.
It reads 11 h 07 min
